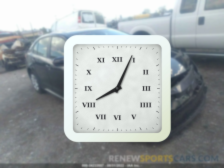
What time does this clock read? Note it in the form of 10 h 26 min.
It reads 8 h 04 min
